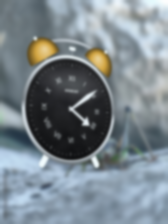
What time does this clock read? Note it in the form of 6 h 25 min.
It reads 4 h 09 min
